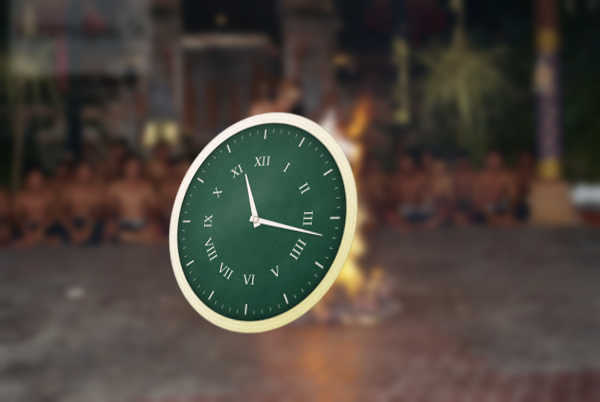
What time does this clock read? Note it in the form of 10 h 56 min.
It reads 11 h 17 min
